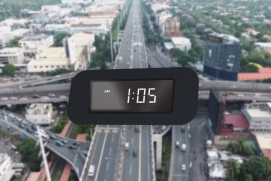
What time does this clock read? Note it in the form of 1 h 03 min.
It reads 1 h 05 min
